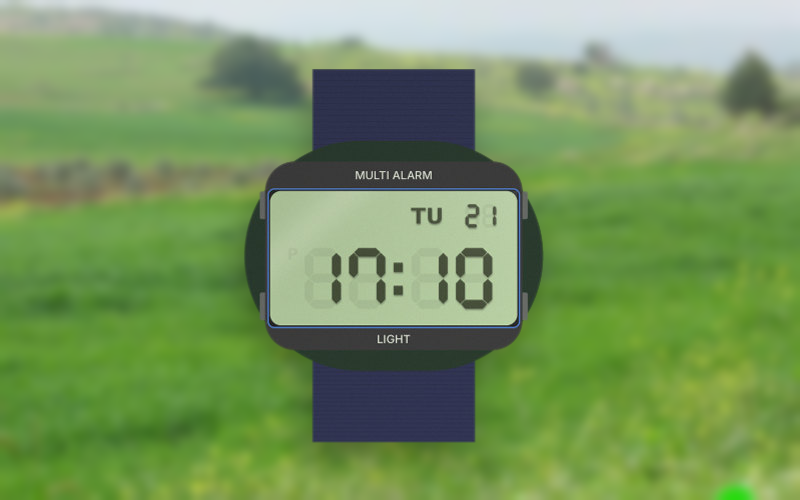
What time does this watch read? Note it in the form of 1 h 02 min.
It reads 17 h 10 min
